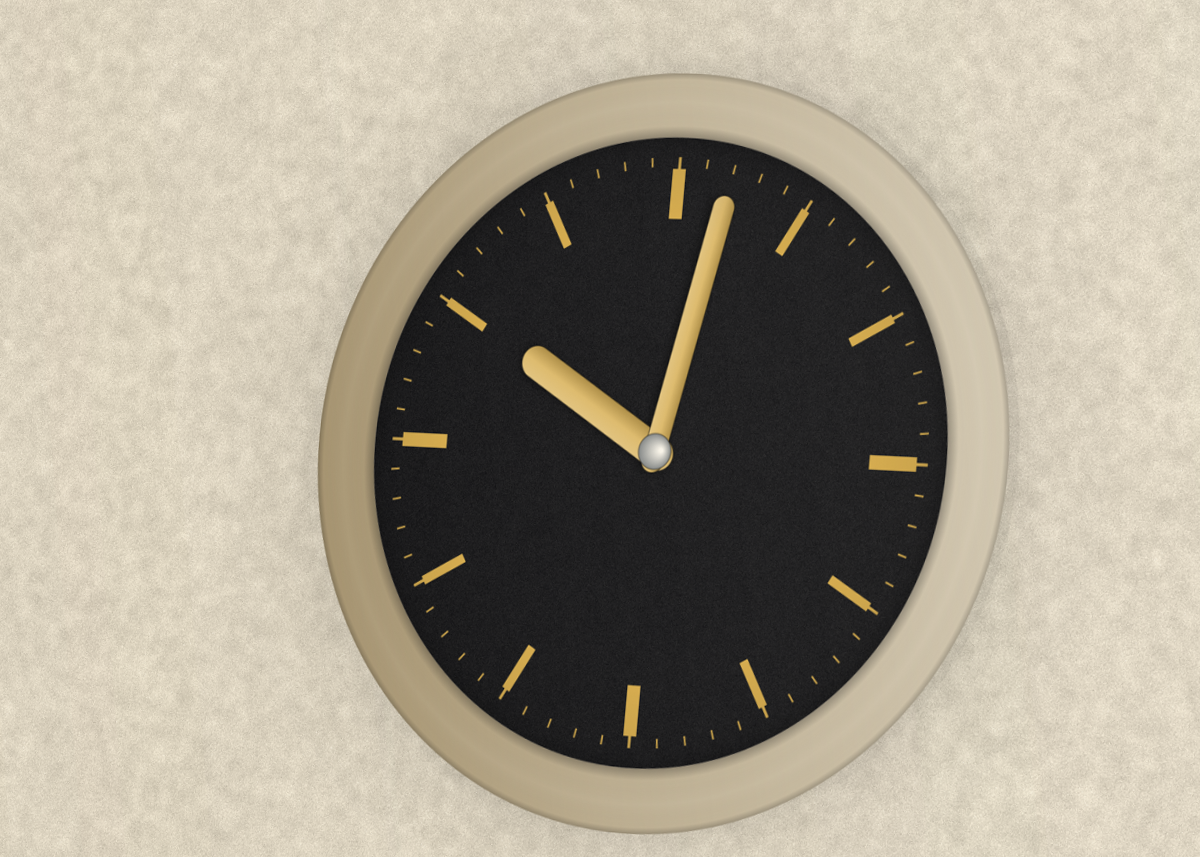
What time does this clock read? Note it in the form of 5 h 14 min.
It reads 10 h 02 min
